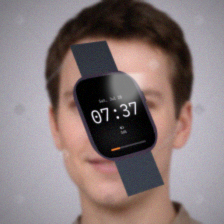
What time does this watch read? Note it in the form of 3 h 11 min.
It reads 7 h 37 min
